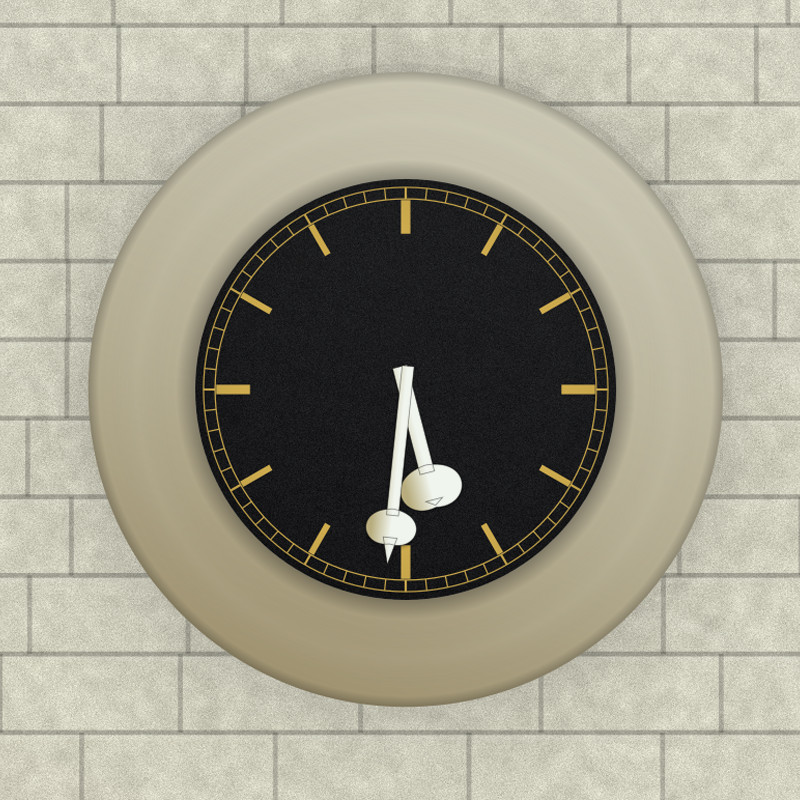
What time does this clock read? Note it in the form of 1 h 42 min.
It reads 5 h 31 min
